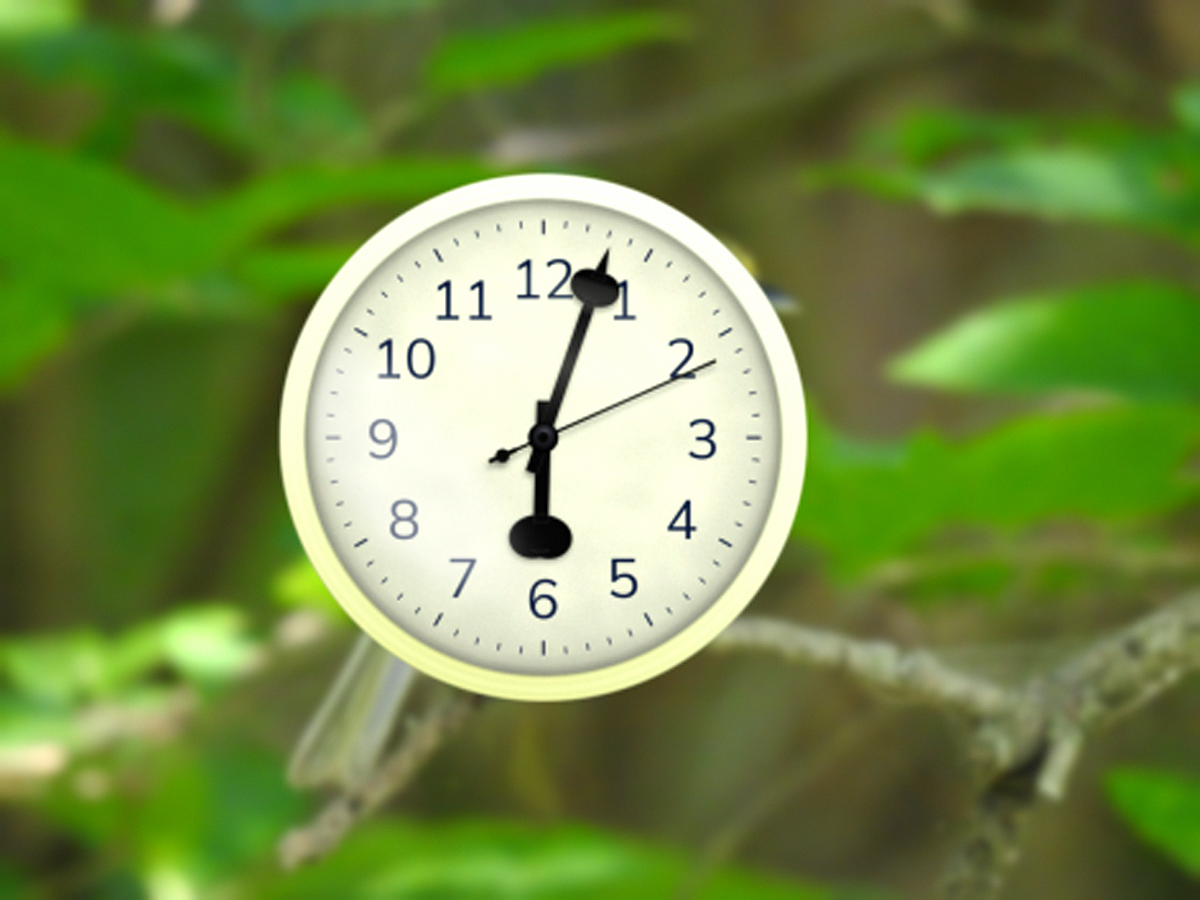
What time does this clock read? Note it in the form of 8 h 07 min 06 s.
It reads 6 h 03 min 11 s
